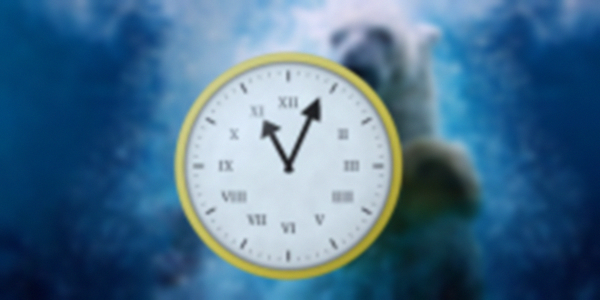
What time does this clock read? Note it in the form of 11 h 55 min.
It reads 11 h 04 min
